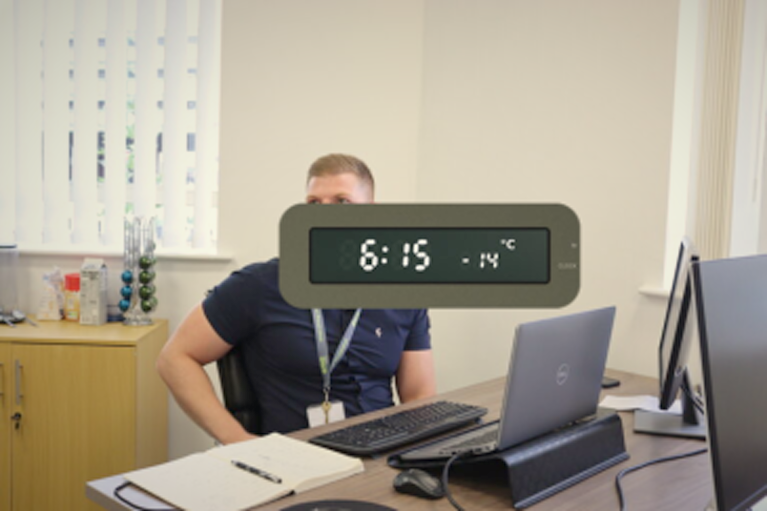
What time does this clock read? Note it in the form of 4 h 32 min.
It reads 6 h 15 min
